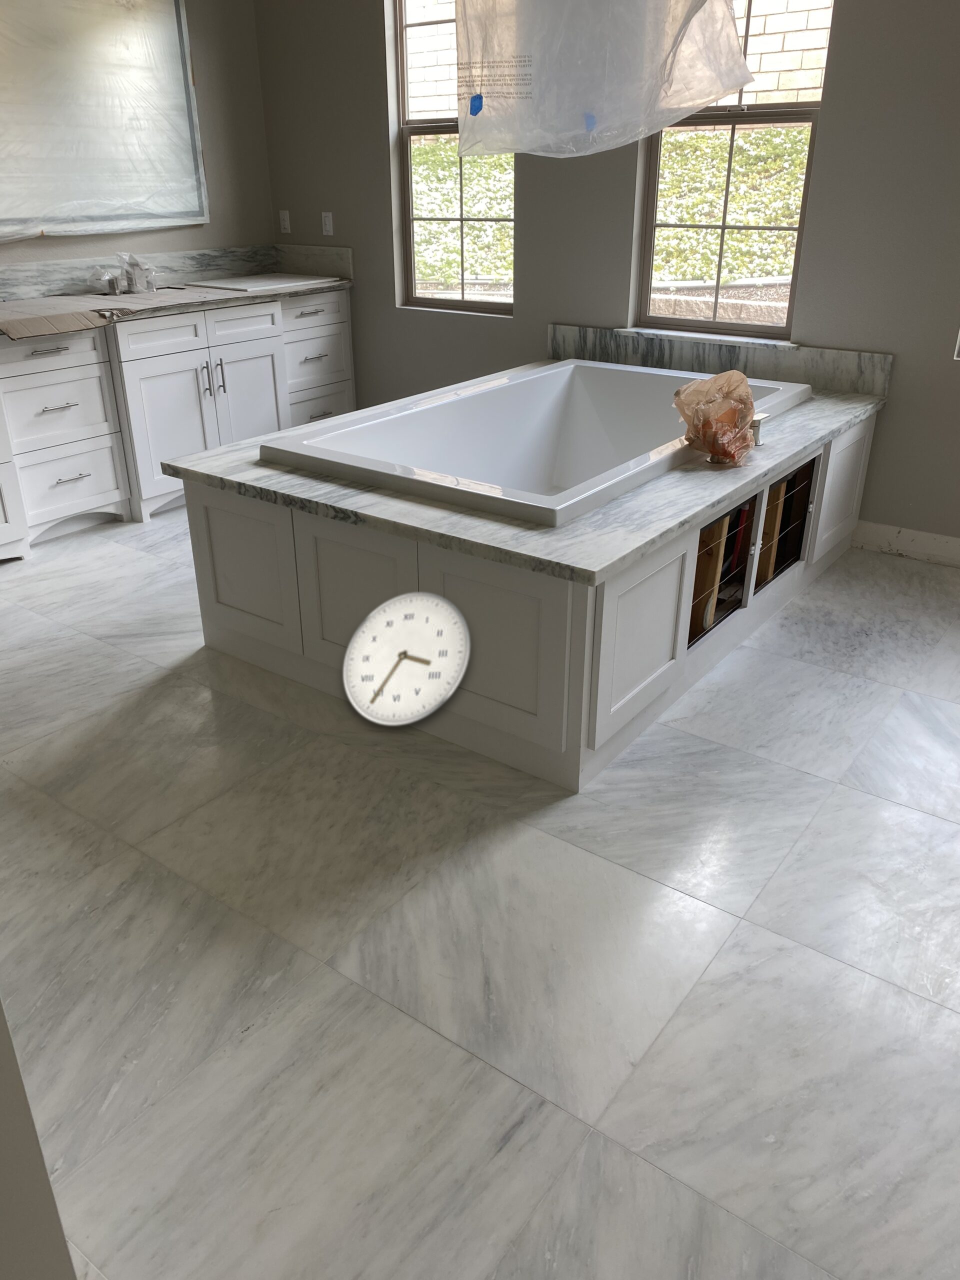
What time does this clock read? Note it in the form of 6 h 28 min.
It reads 3 h 35 min
